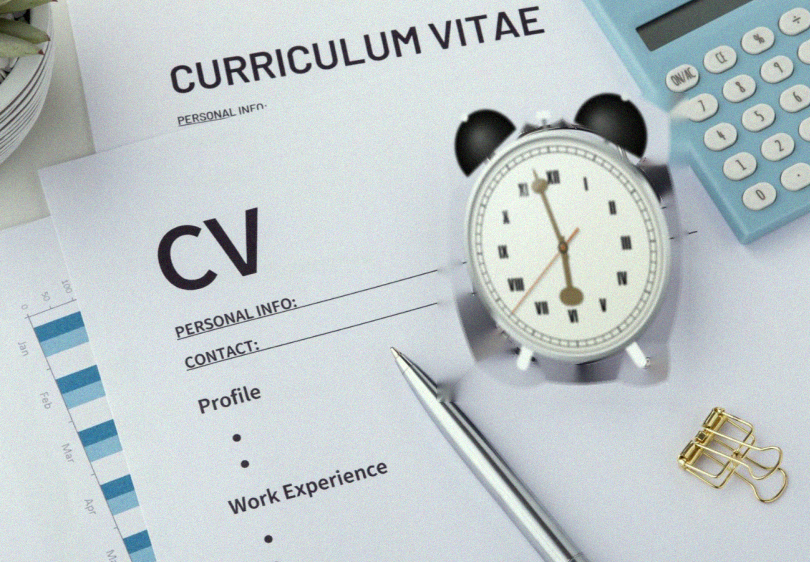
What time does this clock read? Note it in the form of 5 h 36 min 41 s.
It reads 5 h 57 min 38 s
